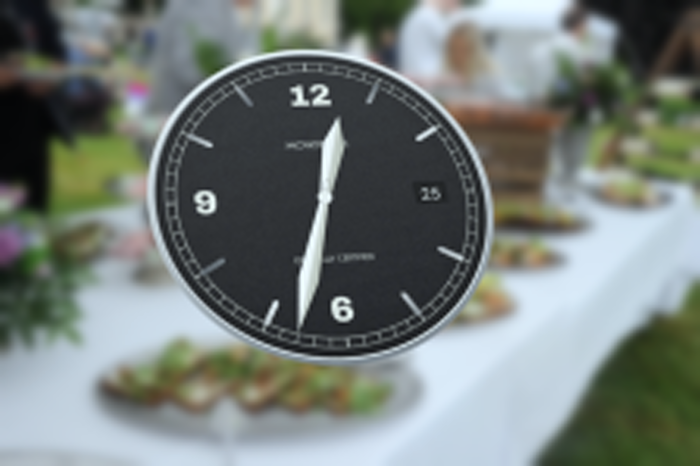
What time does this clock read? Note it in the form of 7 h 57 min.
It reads 12 h 33 min
